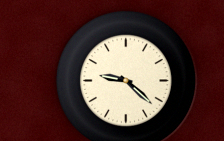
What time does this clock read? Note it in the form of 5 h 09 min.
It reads 9 h 22 min
